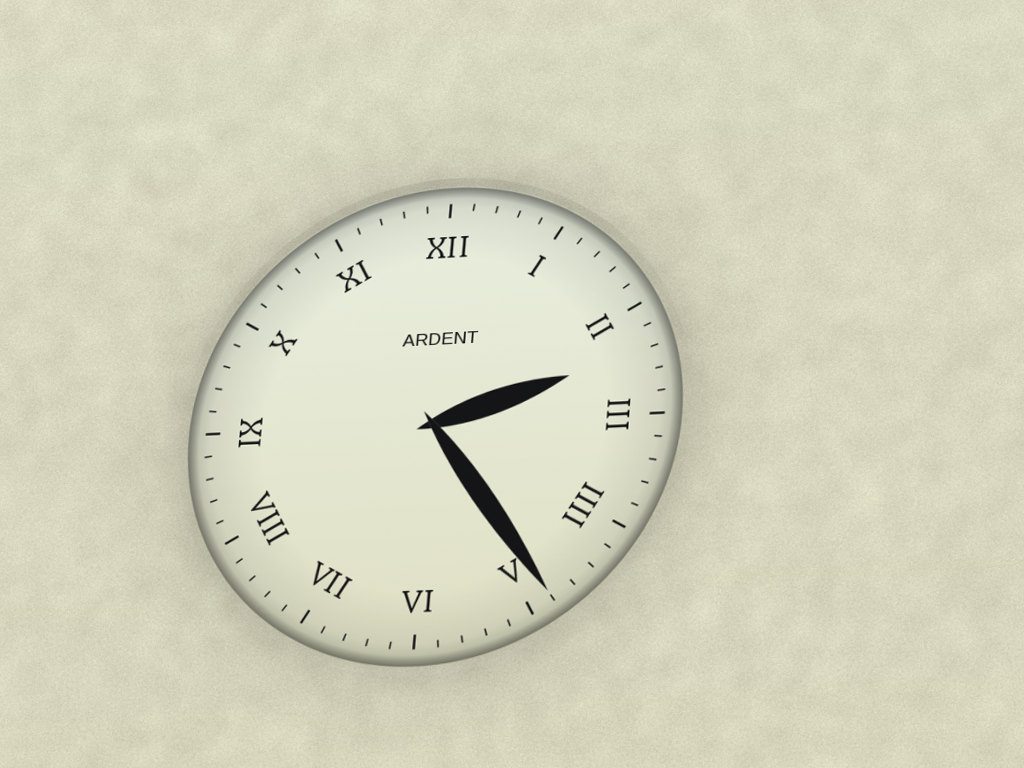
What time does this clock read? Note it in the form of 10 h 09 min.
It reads 2 h 24 min
